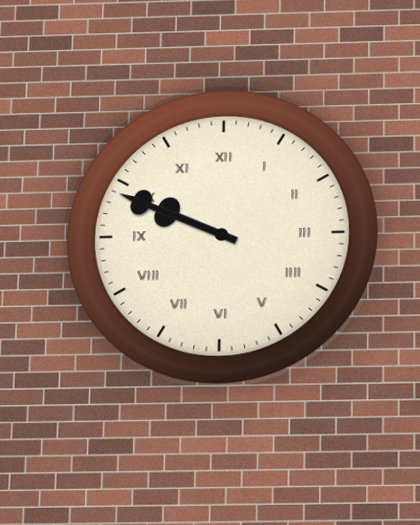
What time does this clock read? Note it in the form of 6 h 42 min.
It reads 9 h 49 min
